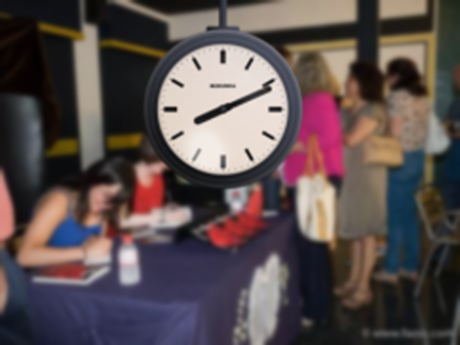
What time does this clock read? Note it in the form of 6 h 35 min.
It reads 8 h 11 min
